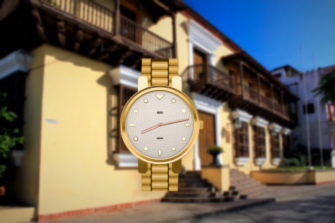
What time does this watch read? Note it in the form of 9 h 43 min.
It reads 8 h 13 min
